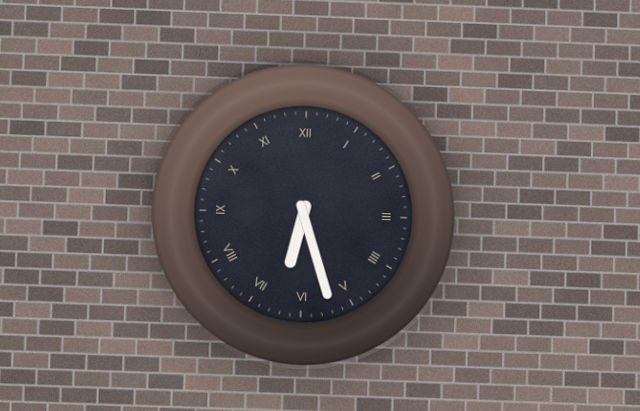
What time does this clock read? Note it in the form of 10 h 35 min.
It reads 6 h 27 min
